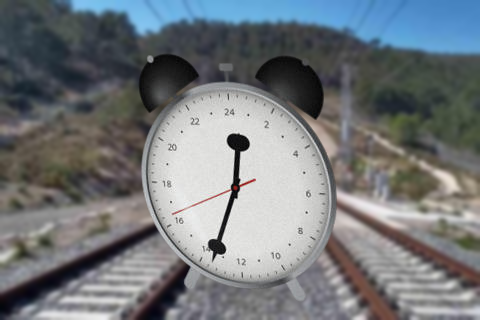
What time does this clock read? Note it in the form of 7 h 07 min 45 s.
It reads 0 h 33 min 41 s
